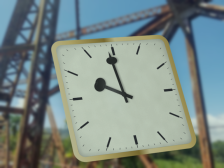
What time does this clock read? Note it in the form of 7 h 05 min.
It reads 9 h 59 min
